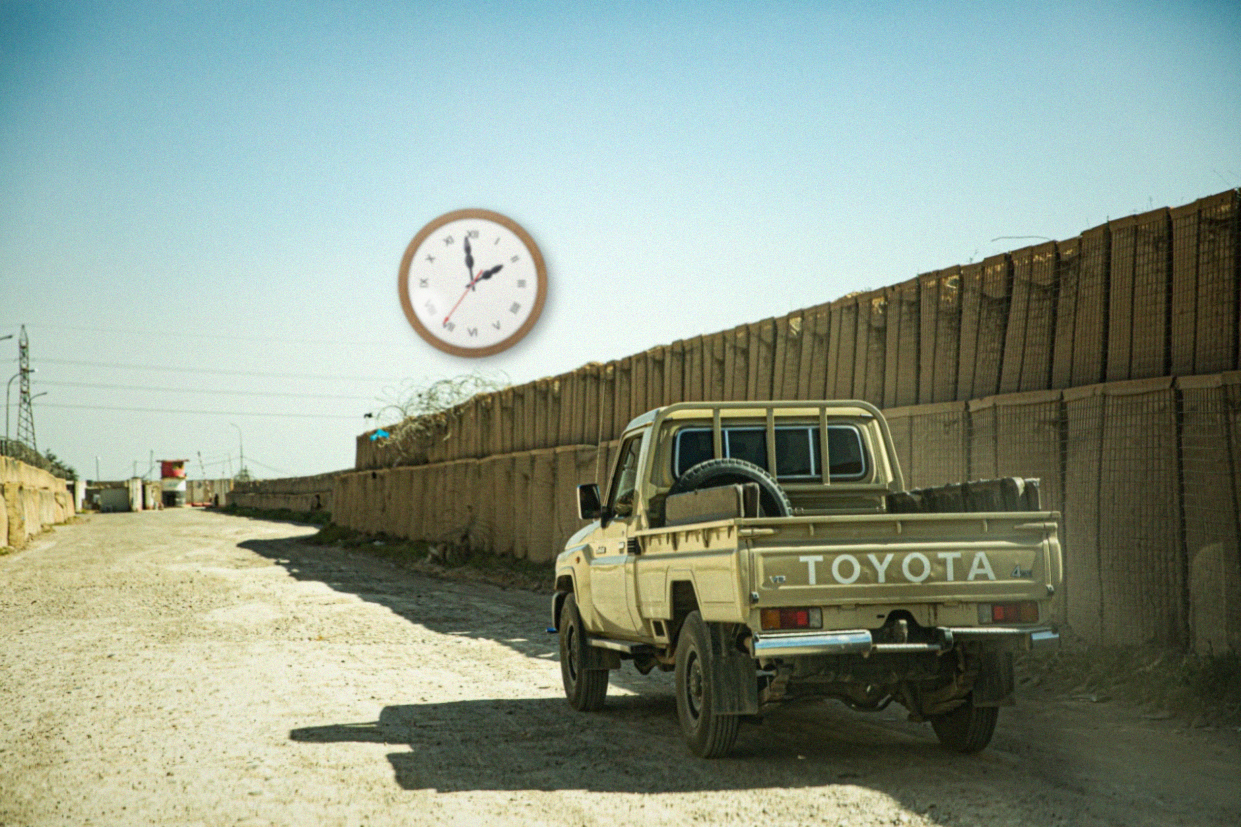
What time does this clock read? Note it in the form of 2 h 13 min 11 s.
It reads 1 h 58 min 36 s
